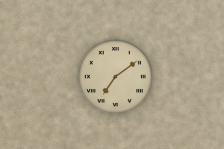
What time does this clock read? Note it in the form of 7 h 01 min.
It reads 7 h 09 min
